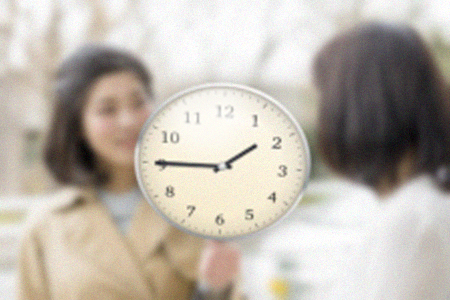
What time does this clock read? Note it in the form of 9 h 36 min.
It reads 1 h 45 min
